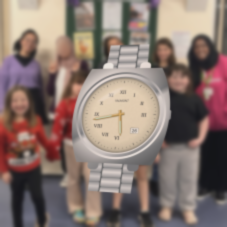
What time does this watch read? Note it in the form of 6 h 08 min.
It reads 5 h 43 min
